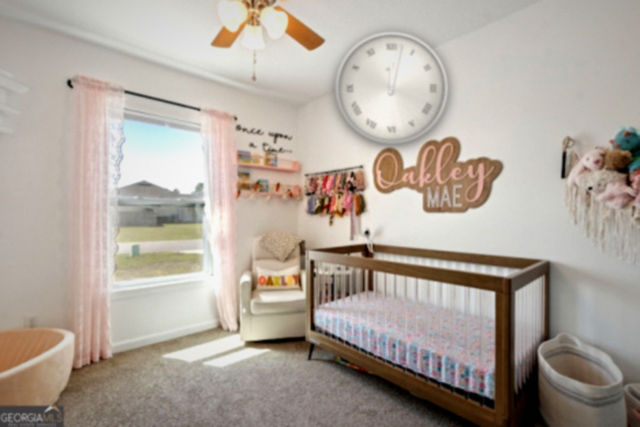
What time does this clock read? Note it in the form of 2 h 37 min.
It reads 12 h 02 min
